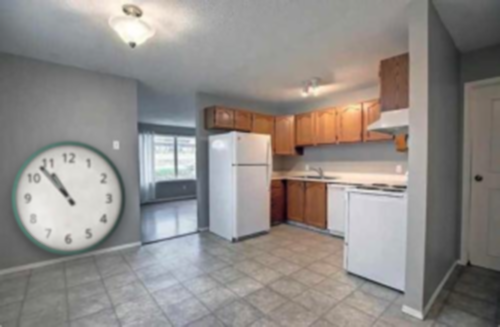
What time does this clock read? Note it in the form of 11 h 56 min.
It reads 10 h 53 min
